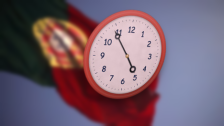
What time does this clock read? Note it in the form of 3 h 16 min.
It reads 4 h 54 min
